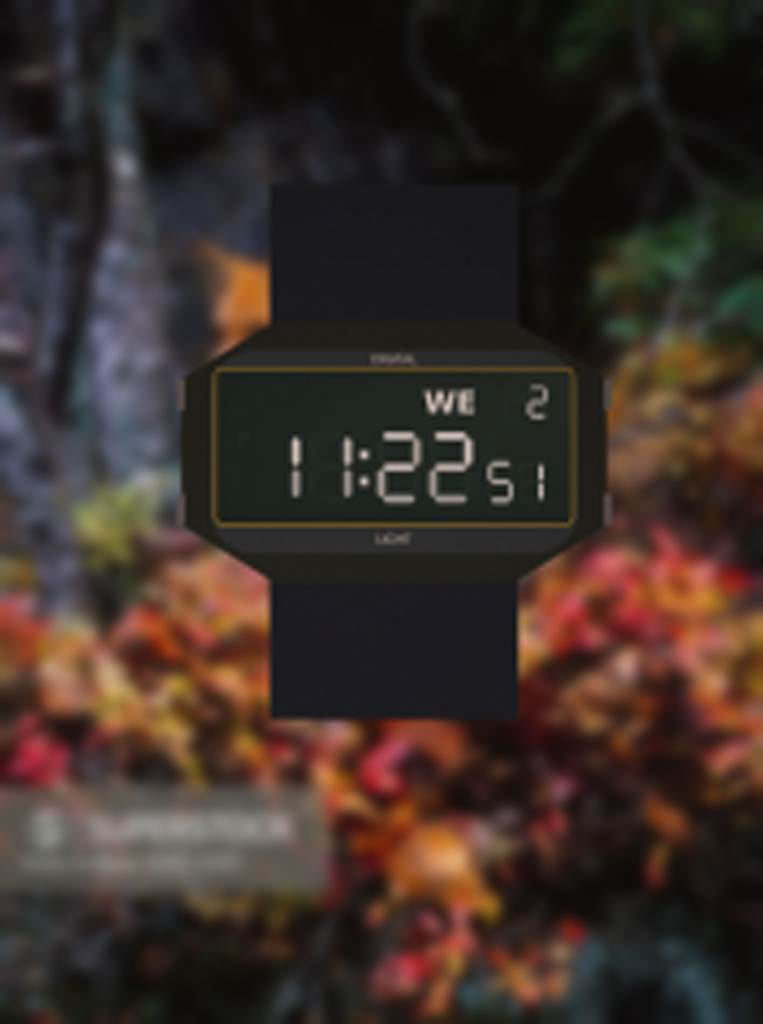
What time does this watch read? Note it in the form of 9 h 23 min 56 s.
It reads 11 h 22 min 51 s
